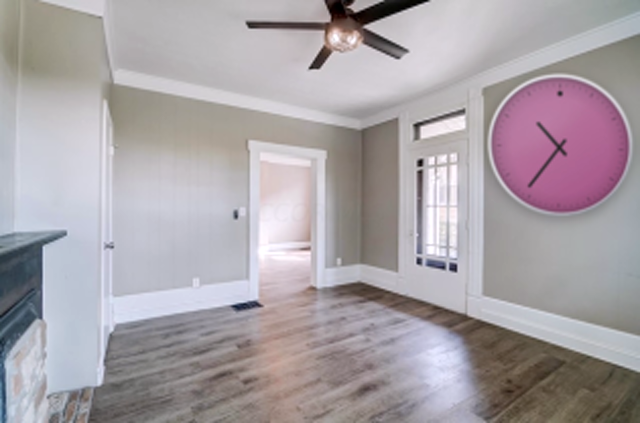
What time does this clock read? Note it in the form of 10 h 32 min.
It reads 10 h 36 min
